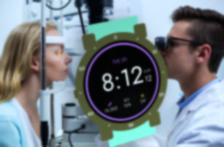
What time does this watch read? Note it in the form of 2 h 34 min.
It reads 8 h 12 min
